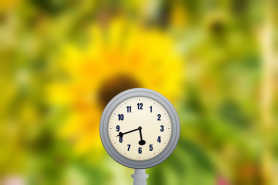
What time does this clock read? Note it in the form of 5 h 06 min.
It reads 5 h 42 min
